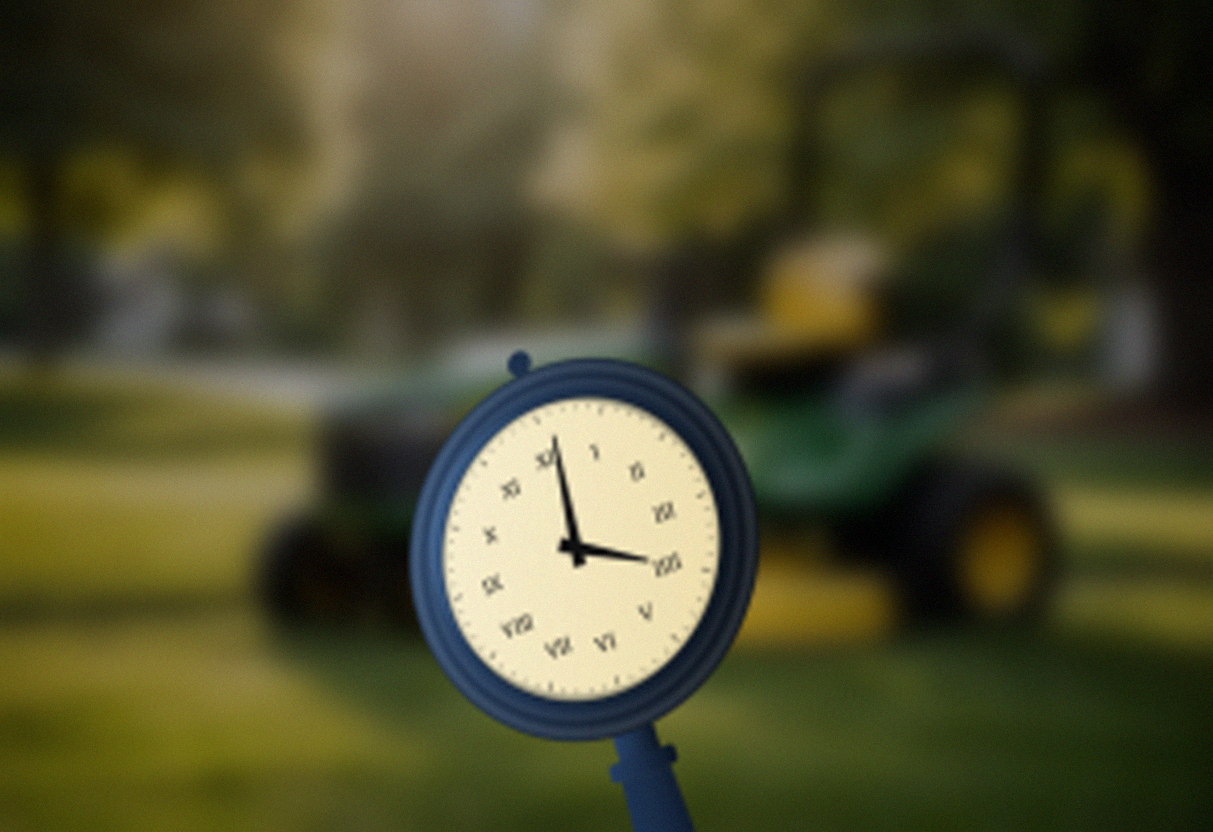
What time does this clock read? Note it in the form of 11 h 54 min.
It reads 4 h 01 min
